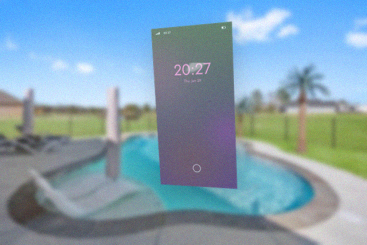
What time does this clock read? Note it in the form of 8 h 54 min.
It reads 20 h 27 min
